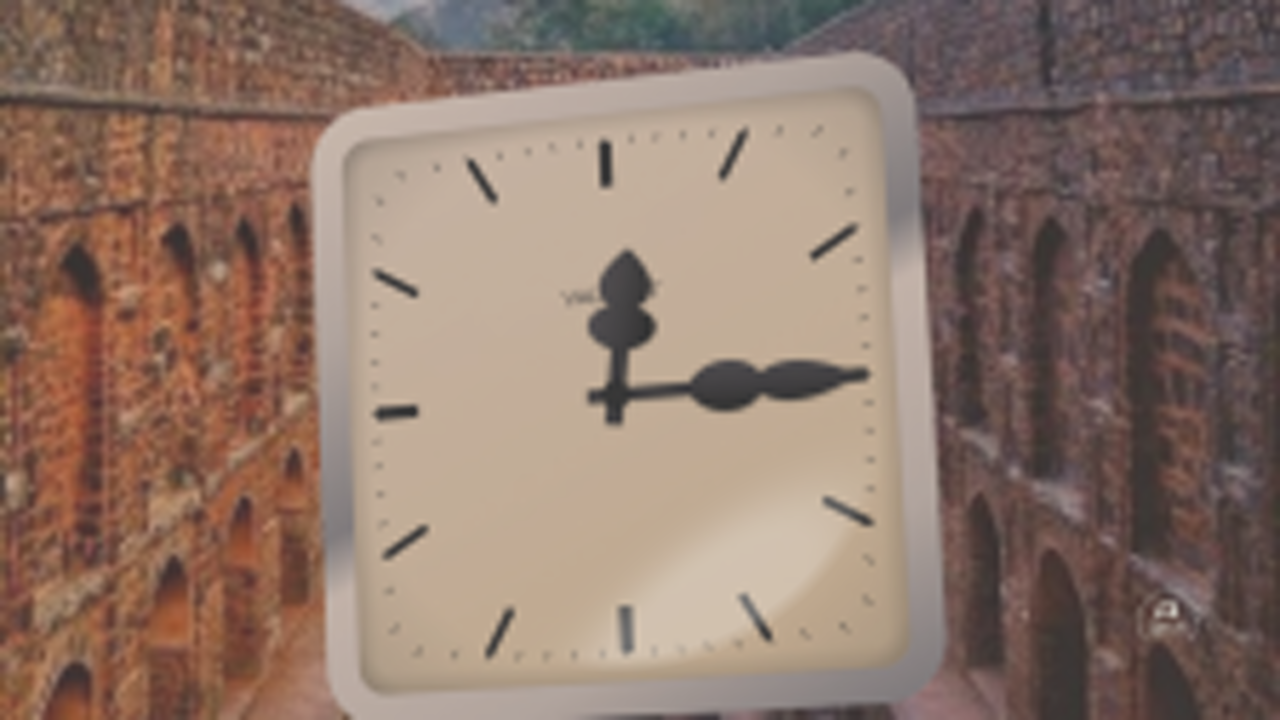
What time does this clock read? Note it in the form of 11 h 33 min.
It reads 12 h 15 min
